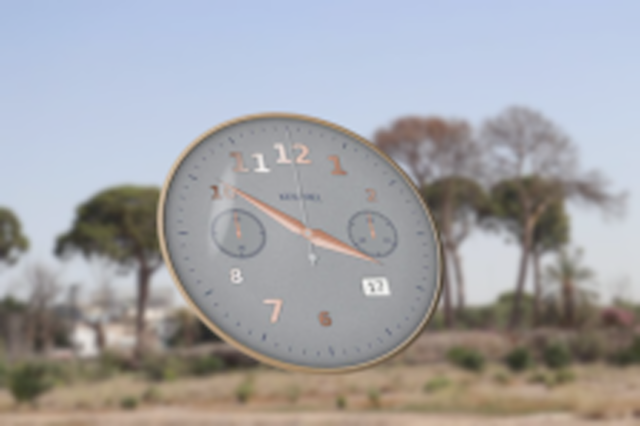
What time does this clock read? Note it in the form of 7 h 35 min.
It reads 3 h 51 min
